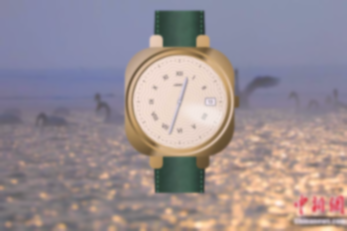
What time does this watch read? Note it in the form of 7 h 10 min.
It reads 12 h 33 min
